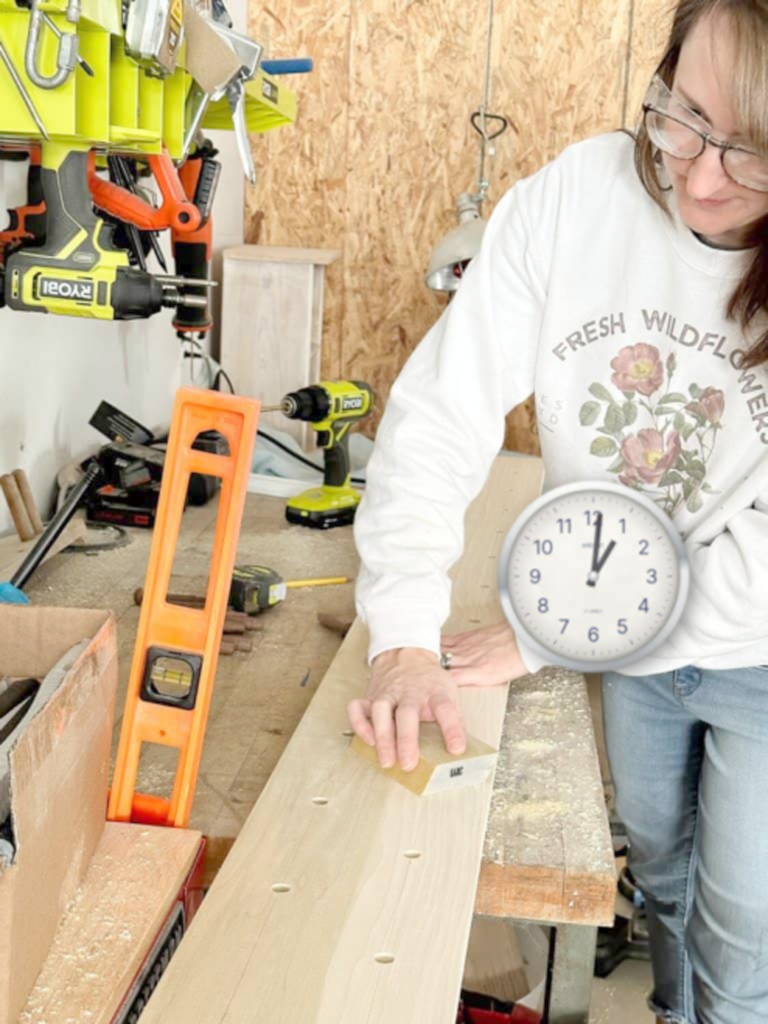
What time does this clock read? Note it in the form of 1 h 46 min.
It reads 1 h 01 min
